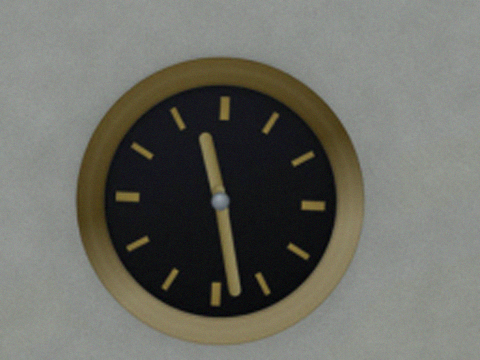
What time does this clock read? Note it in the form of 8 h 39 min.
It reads 11 h 28 min
